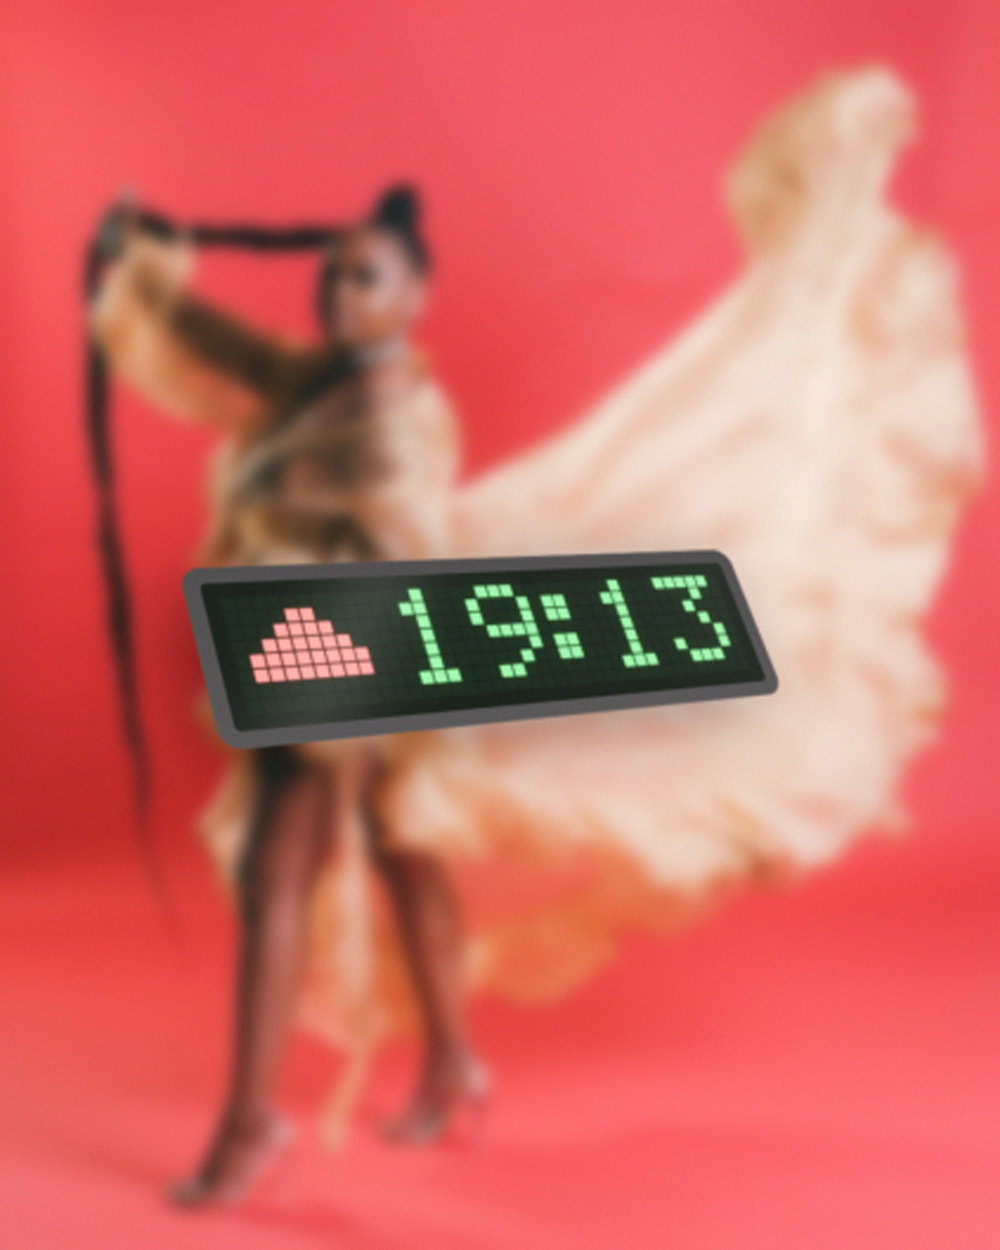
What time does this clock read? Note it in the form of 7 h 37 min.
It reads 19 h 13 min
